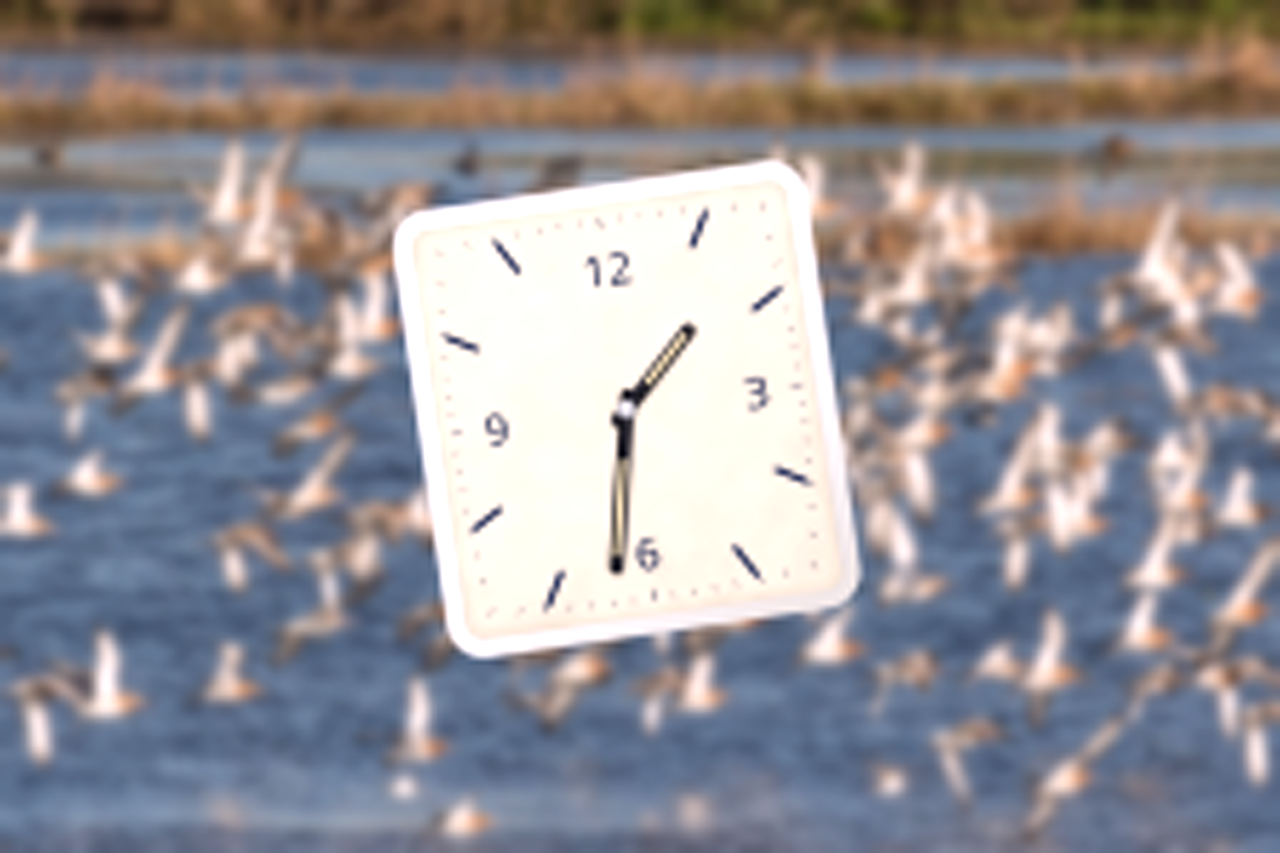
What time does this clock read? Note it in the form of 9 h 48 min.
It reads 1 h 32 min
